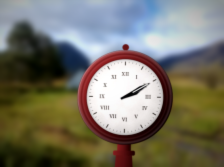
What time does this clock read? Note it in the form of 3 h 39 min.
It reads 2 h 10 min
